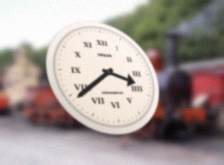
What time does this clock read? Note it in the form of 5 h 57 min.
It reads 3 h 39 min
